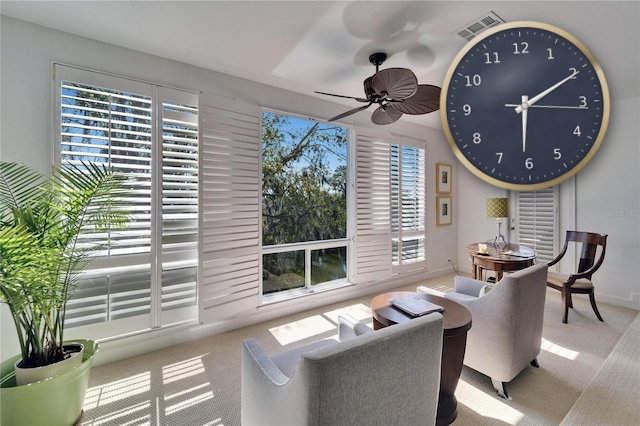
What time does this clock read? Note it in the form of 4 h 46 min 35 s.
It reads 6 h 10 min 16 s
